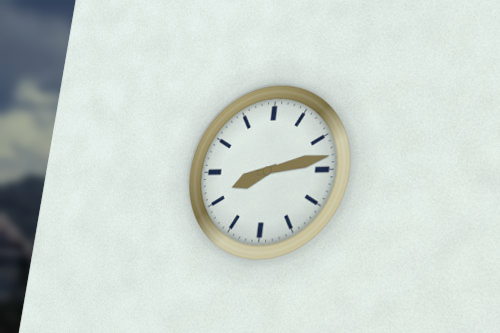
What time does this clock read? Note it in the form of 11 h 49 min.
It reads 8 h 13 min
